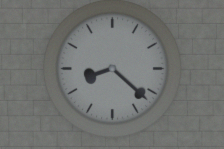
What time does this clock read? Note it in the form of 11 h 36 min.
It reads 8 h 22 min
